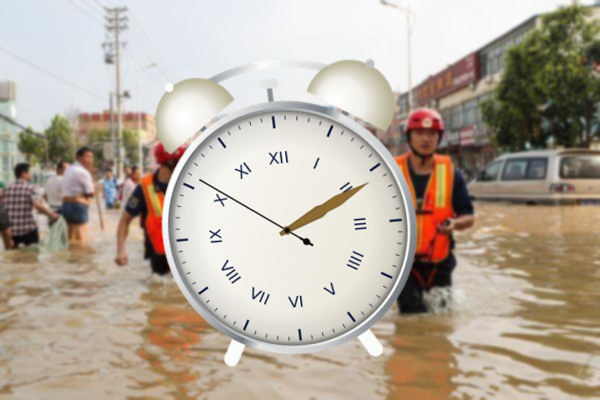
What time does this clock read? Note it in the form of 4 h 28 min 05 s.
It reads 2 h 10 min 51 s
